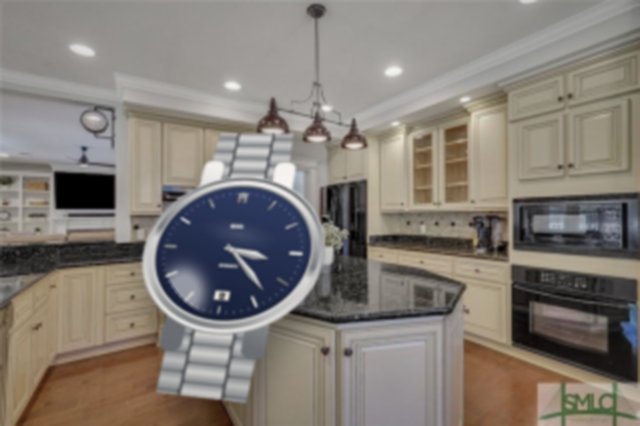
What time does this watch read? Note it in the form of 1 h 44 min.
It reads 3 h 23 min
